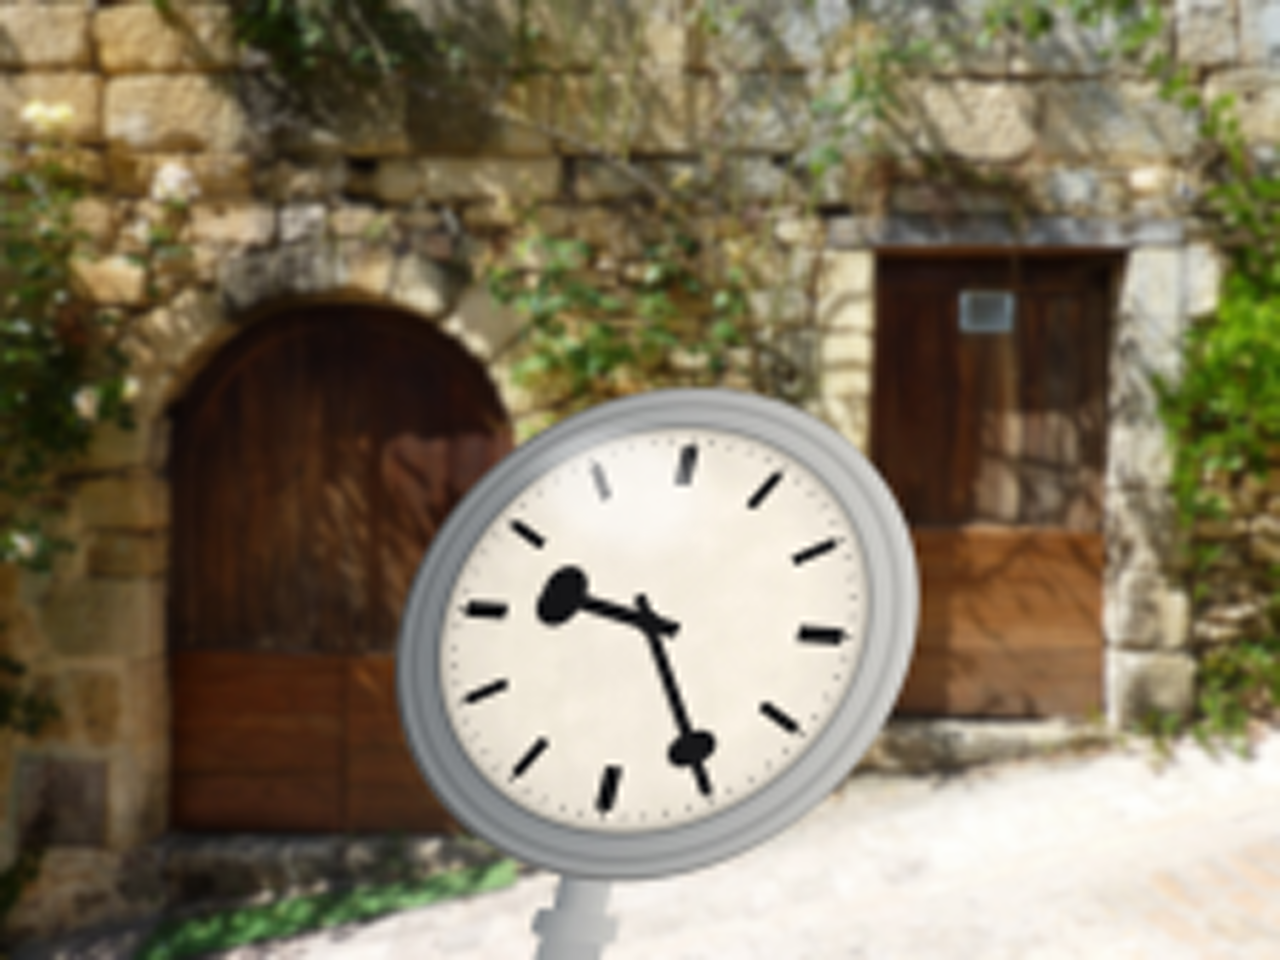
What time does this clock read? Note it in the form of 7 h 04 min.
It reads 9 h 25 min
